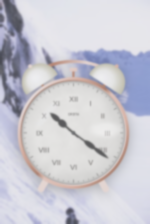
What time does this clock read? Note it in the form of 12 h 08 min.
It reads 10 h 21 min
